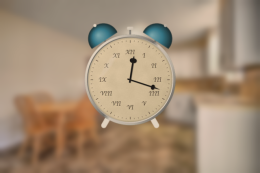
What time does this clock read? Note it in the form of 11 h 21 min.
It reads 12 h 18 min
